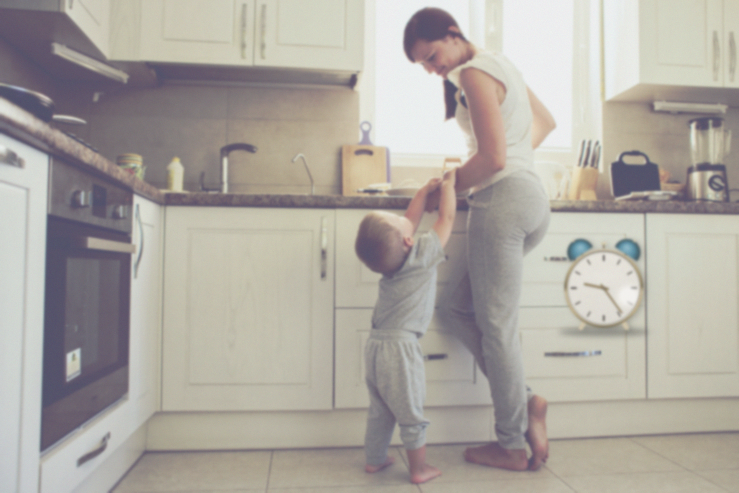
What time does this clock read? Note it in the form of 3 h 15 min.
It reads 9 h 24 min
